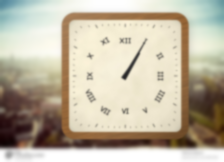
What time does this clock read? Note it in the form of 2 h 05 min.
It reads 1 h 05 min
